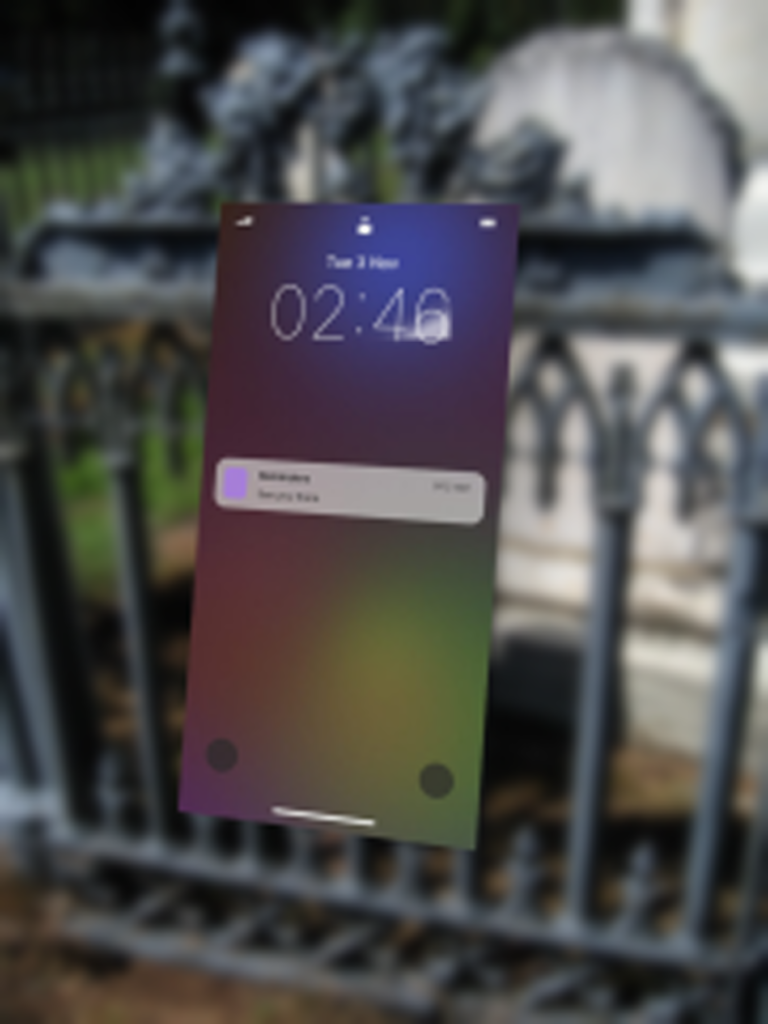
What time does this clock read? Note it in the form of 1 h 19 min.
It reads 2 h 46 min
